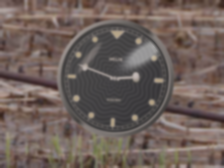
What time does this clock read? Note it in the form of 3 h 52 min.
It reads 2 h 48 min
